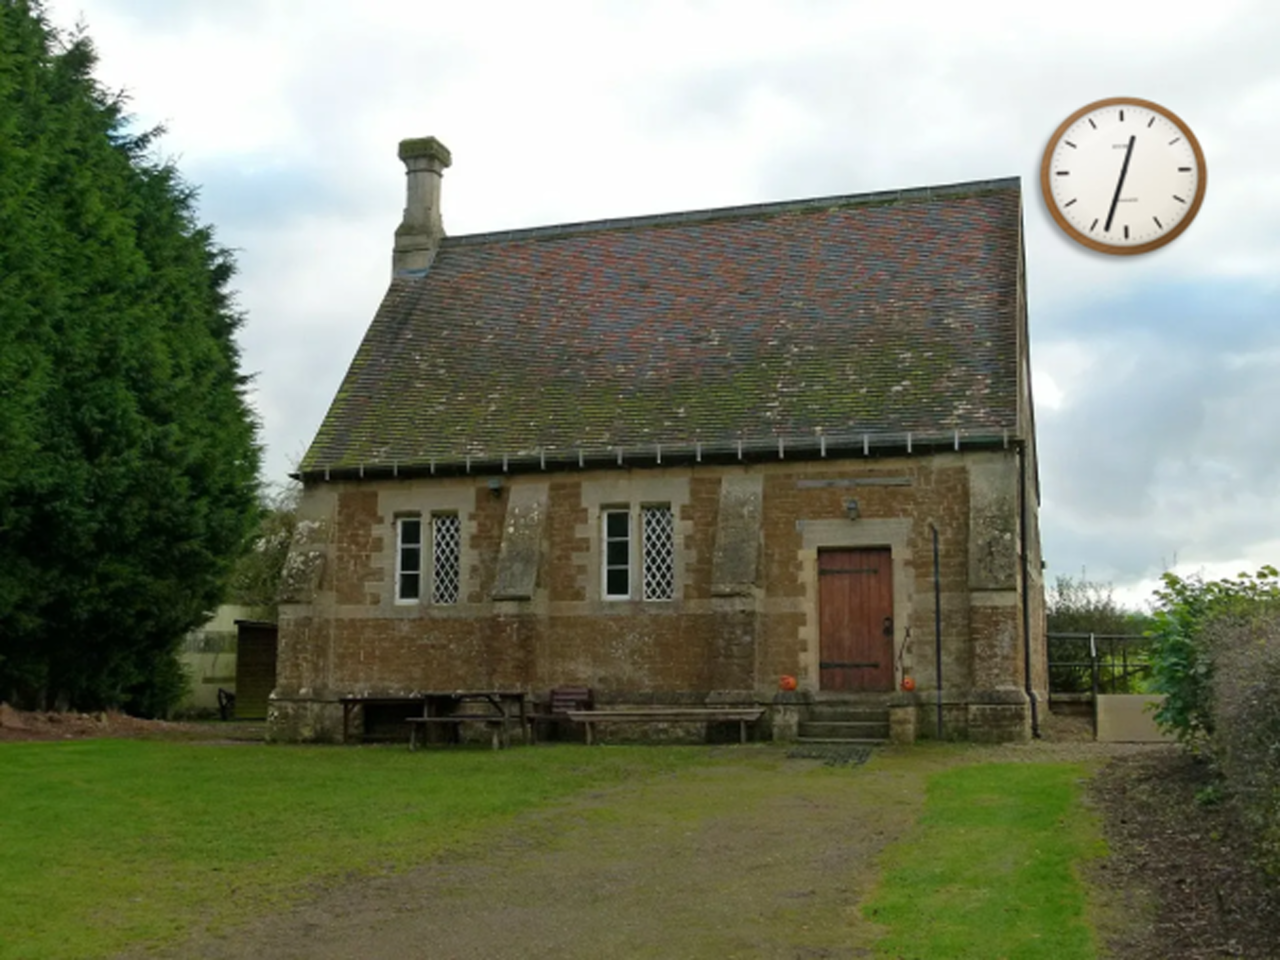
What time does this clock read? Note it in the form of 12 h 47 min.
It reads 12 h 33 min
